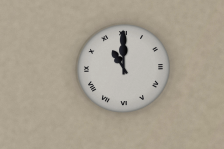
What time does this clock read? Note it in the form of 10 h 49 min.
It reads 11 h 00 min
